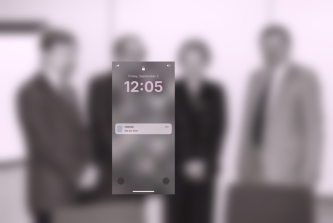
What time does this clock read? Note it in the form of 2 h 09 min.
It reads 12 h 05 min
